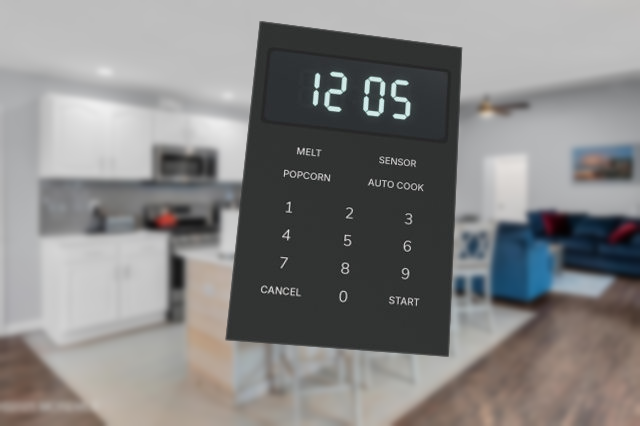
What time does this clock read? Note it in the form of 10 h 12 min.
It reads 12 h 05 min
